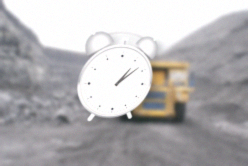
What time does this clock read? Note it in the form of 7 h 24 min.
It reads 1 h 08 min
